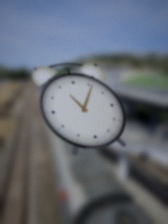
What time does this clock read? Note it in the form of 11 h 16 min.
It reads 11 h 06 min
